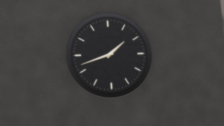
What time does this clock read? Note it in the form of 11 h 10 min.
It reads 1 h 42 min
